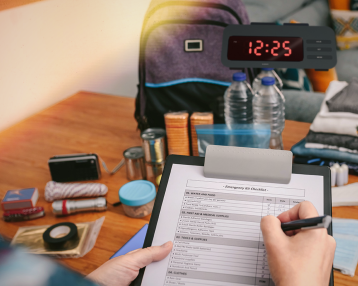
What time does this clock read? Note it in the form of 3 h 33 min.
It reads 12 h 25 min
